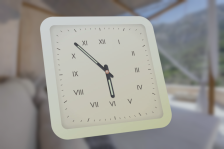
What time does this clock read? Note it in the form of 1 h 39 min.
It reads 5 h 53 min
